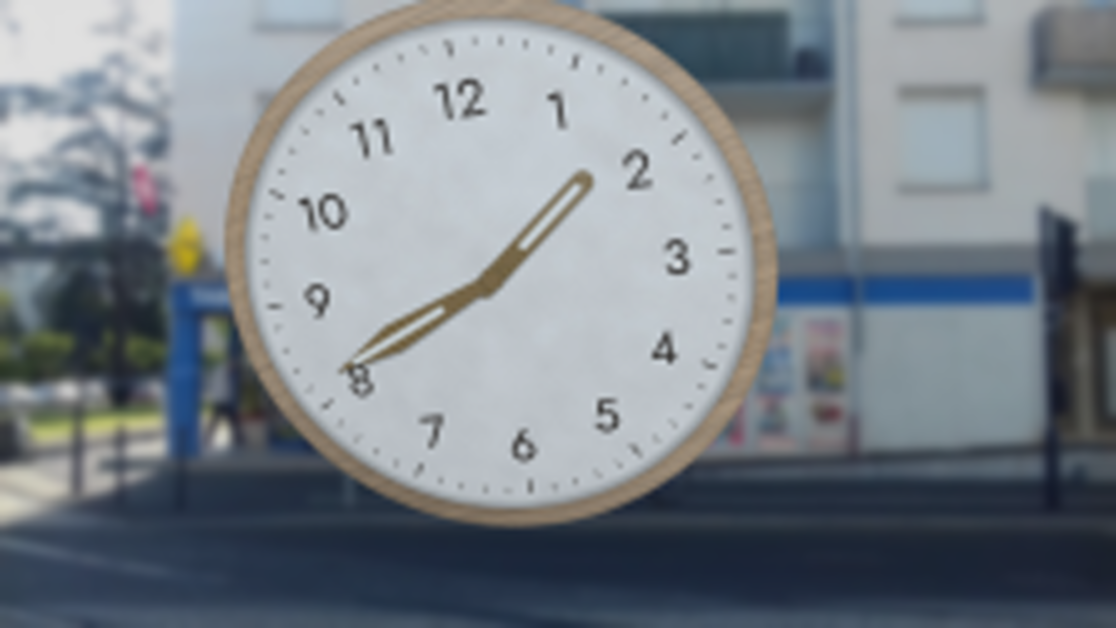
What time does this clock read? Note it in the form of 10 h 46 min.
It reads 1 h 41 min
